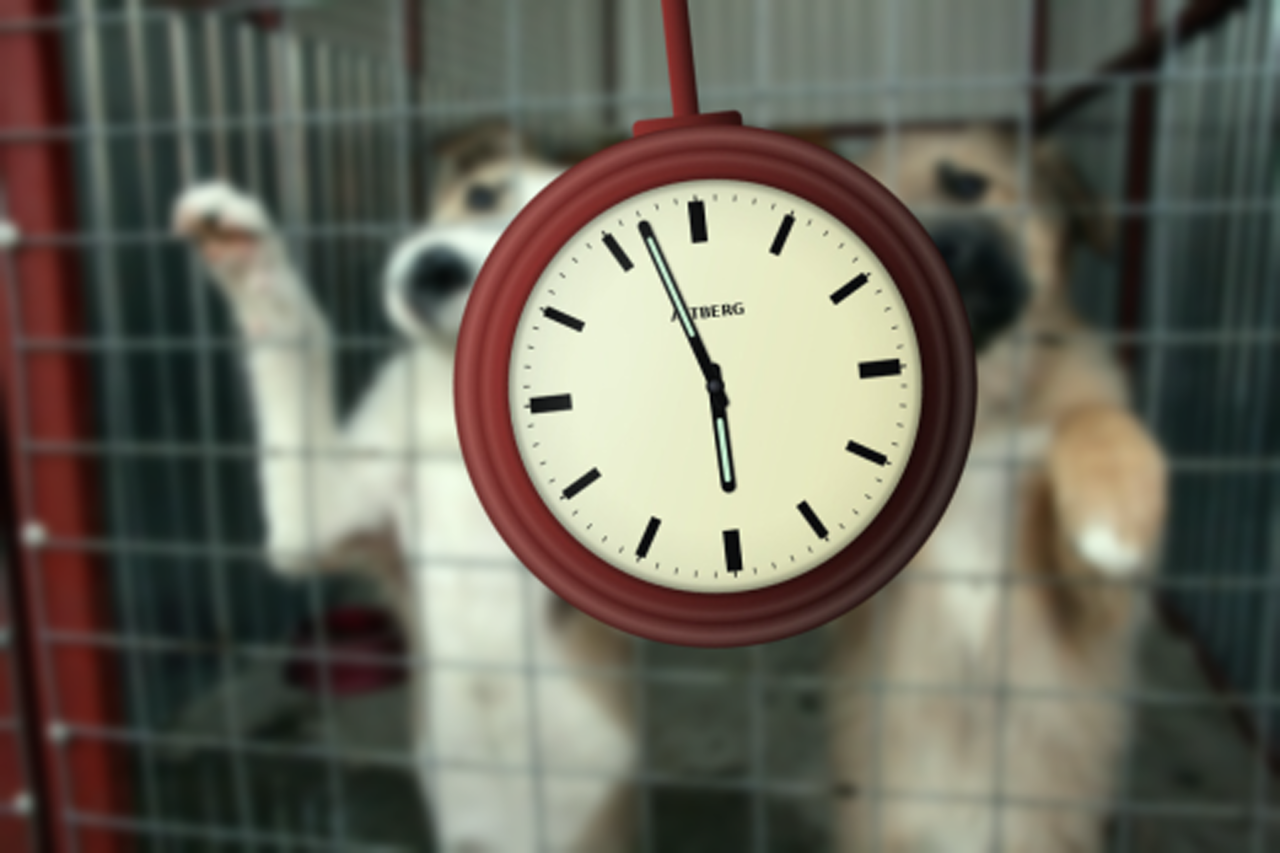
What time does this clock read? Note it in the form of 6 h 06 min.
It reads 5 h 57 min
